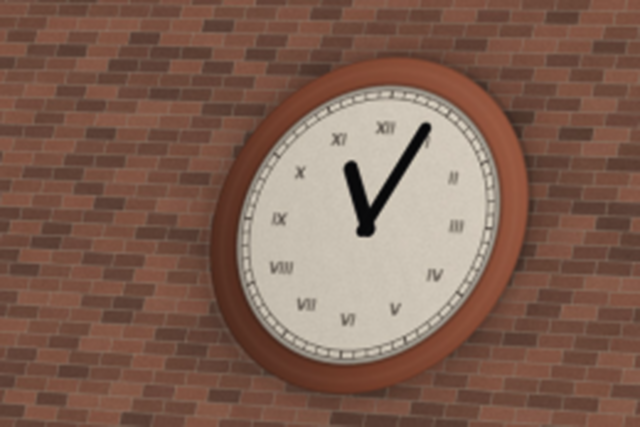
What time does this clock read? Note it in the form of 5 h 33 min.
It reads 11 h 04 min
